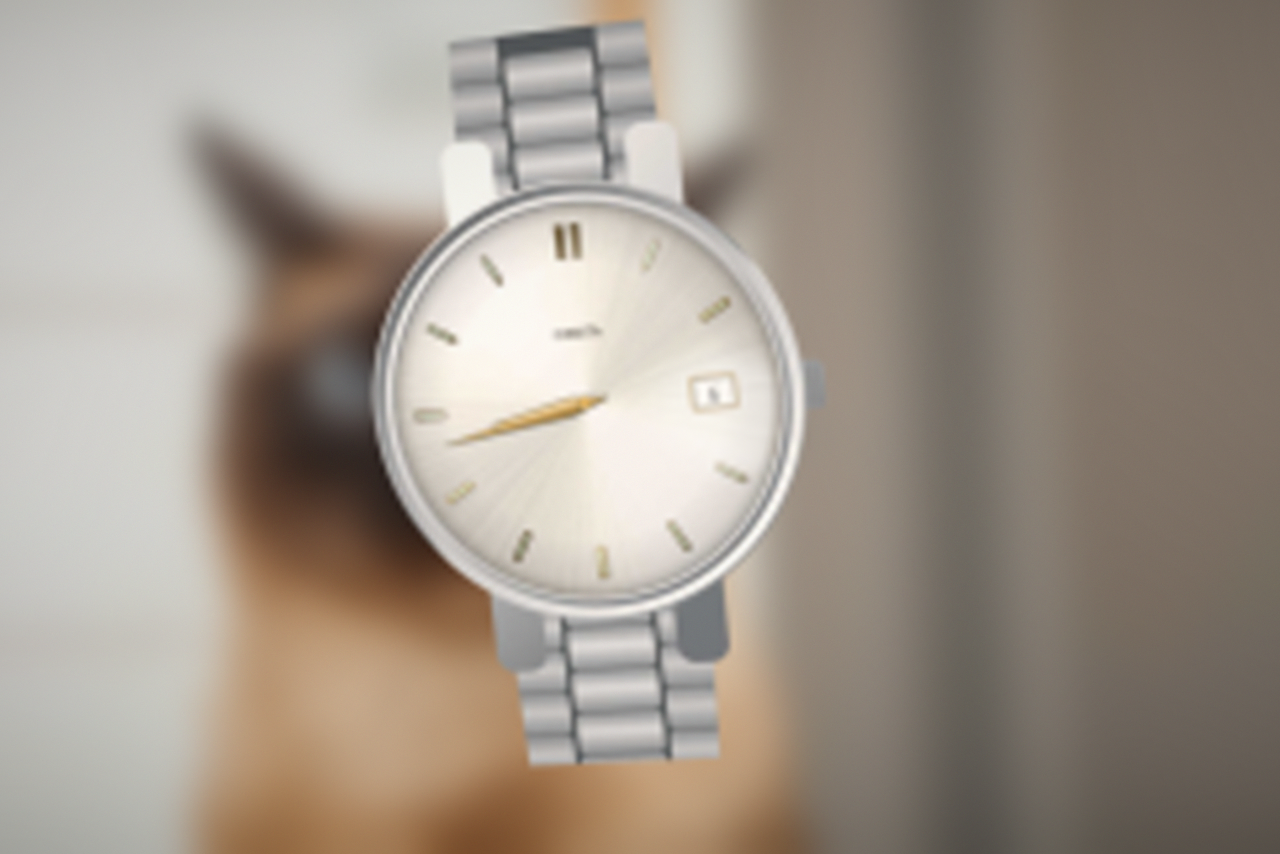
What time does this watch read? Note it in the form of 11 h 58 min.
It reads 8 h 43 min
